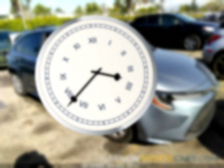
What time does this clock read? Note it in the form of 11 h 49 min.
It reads 3 h 38 min
